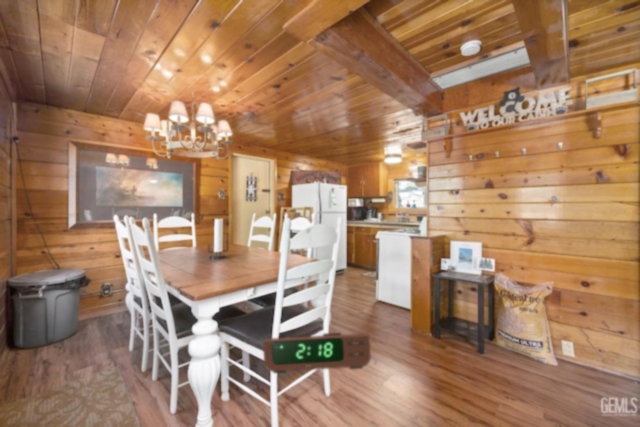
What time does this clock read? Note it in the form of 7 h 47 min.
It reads 2 h 18 min
